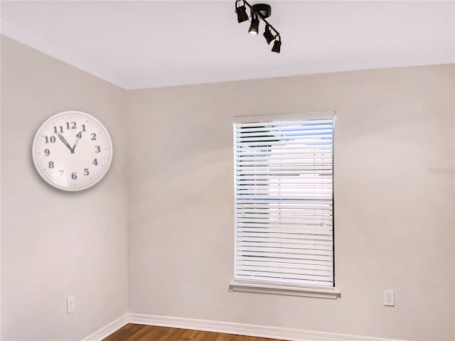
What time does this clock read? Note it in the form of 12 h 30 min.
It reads 12 h 54 min
